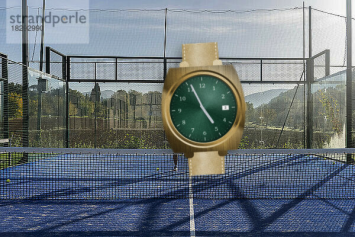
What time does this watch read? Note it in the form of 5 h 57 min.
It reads 4 h 56 min
